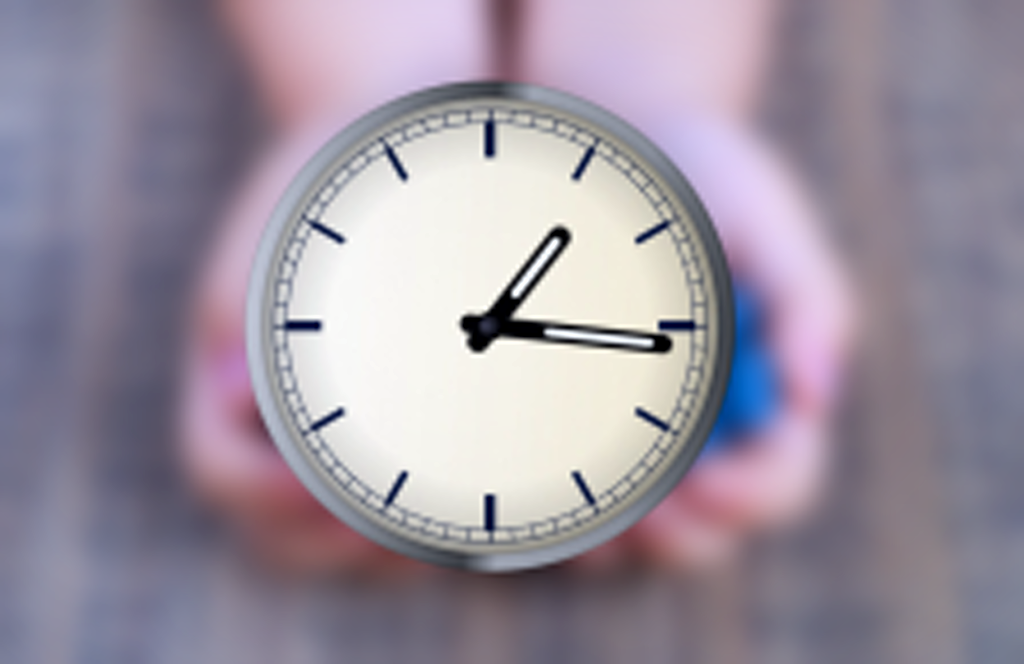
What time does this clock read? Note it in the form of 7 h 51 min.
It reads 1 h 16 min
